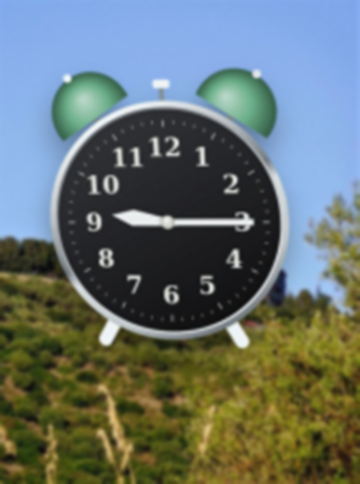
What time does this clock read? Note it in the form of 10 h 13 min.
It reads 9 h 15 min
